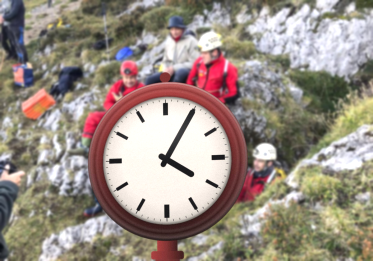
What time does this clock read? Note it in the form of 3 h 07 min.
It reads 4 h 05 min
